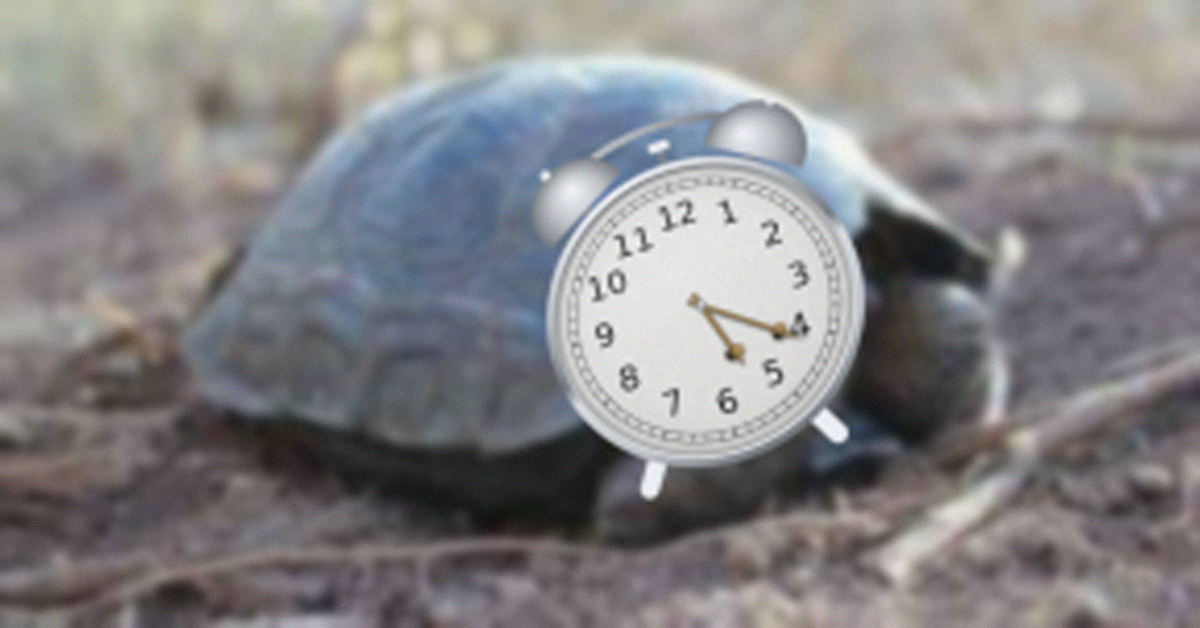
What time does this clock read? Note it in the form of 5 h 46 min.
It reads 5 h 21 min
